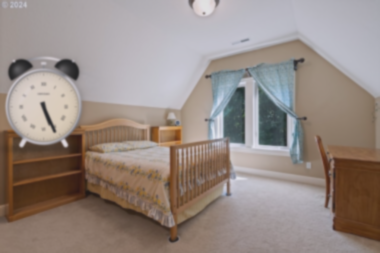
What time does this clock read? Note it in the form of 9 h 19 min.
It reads 5 h 26 min
